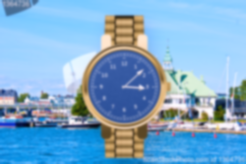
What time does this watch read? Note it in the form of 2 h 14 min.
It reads 3 h 08 min
